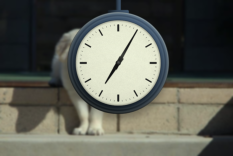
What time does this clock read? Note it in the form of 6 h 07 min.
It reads 7 h 05 min
